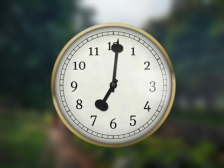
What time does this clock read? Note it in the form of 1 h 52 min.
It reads 7 h 01 min
